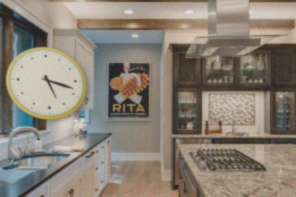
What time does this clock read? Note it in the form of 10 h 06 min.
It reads 5 h 18 min
